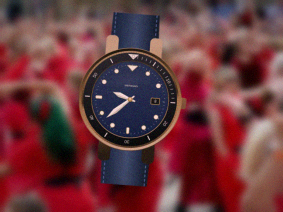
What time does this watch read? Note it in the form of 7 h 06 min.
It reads 9 h 38 min
